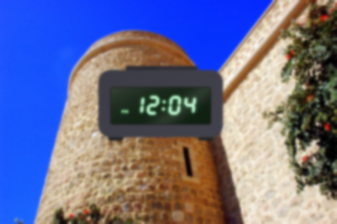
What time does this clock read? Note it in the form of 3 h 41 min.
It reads 12 h 04 min
